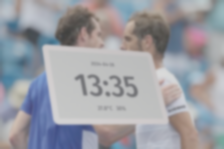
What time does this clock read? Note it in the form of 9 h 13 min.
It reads 13 h 35 min
